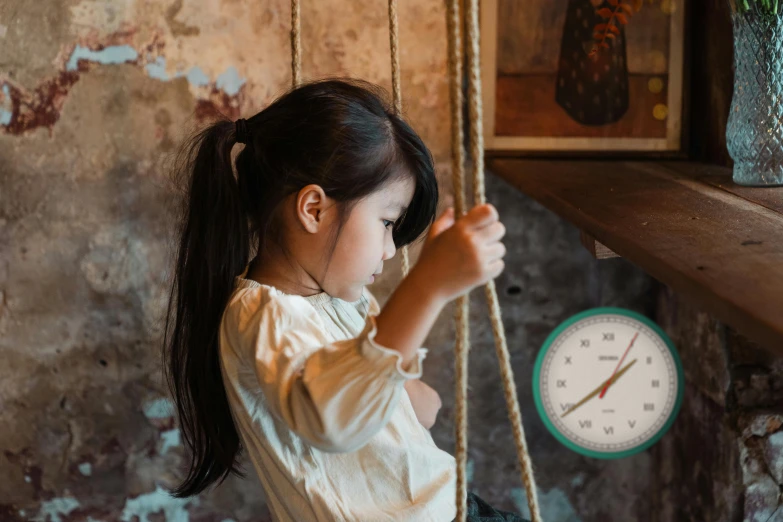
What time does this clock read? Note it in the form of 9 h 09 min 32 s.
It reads 1 h 39 min 05 s
